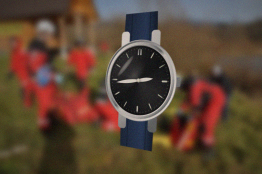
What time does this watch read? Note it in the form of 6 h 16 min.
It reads 2 h 44 min
